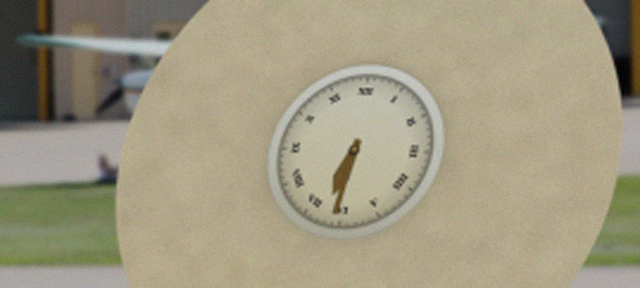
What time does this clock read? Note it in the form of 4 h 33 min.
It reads 6 h 31 min
